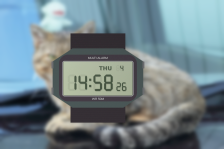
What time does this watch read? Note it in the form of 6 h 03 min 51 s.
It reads 14 h 58 min 26 s
